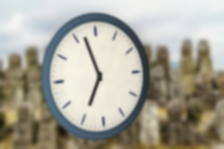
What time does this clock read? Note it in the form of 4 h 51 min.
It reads 6 h 57 min
